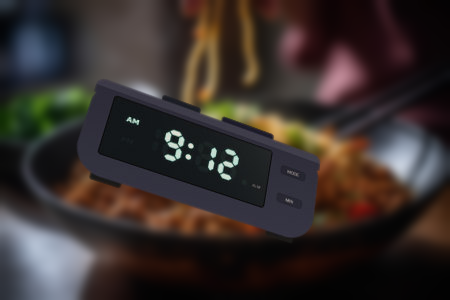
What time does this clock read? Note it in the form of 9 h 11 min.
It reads 9 h 12 min
